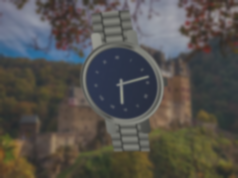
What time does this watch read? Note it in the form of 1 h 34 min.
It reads 6 h 13 min
